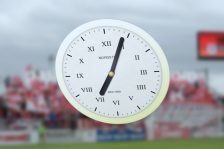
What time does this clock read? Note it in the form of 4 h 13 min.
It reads 7 h 04 min
